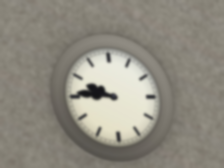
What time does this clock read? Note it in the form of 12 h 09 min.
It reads 9 h 46 min
